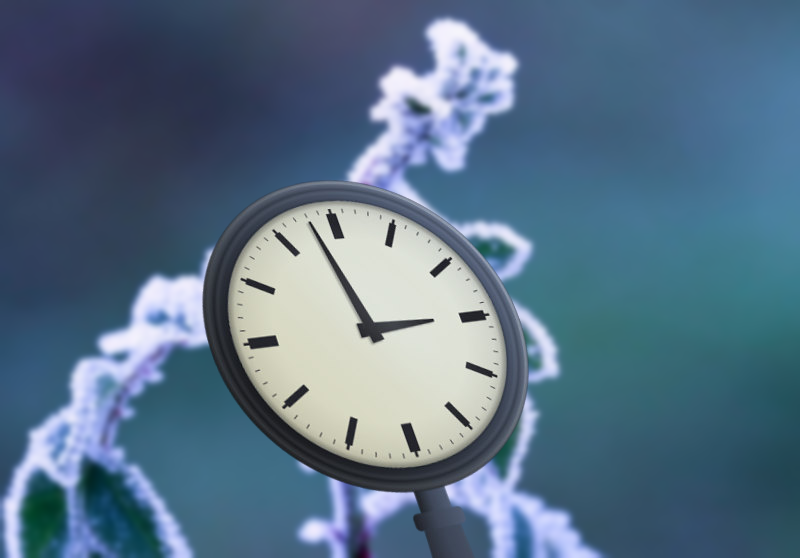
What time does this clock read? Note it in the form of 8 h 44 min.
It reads 2 h 58 min
